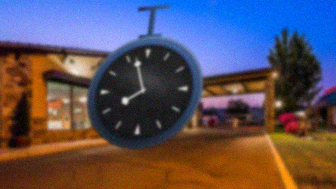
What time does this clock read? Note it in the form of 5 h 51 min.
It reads 7 h 57 min
